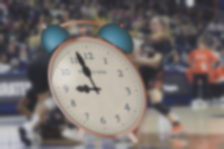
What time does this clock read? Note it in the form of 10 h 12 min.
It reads 8 h 57 min
